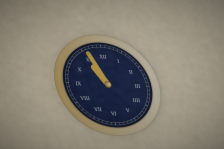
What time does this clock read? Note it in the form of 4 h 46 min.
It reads 10 h 56 min
